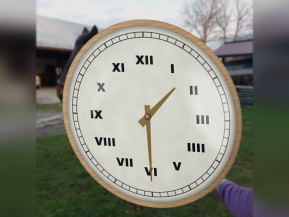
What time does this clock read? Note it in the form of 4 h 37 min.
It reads 1 h 30 min
